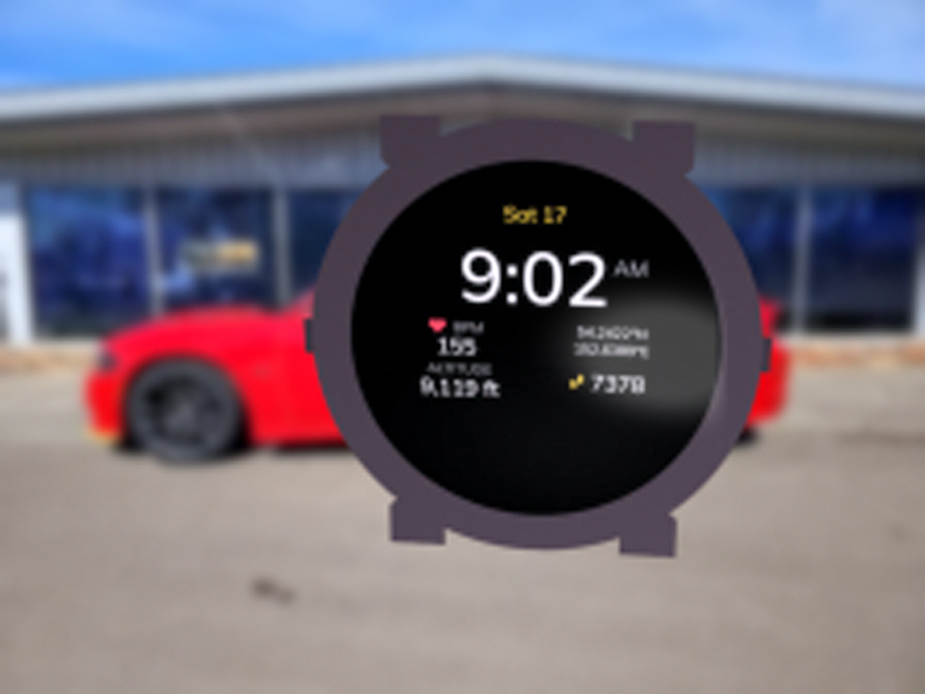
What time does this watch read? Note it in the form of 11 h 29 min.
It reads 9 h 02 min
